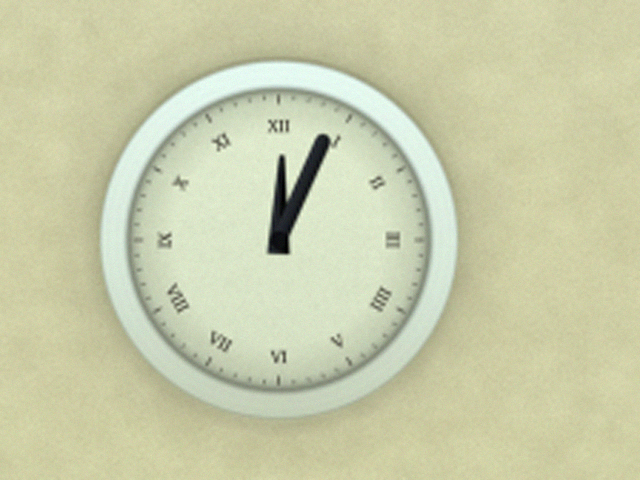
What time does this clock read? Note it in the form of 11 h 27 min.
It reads 12 h 04 min
